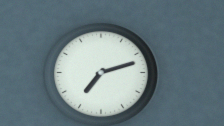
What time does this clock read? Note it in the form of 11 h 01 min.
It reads 7 h 12 min
